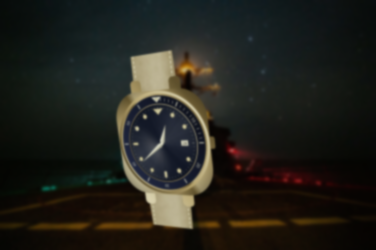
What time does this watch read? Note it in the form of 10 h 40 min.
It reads 12 h 39 min
